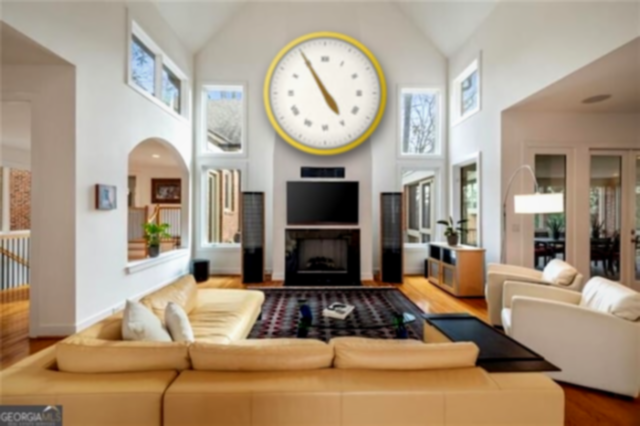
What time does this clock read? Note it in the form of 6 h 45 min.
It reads 4 h 55 min
